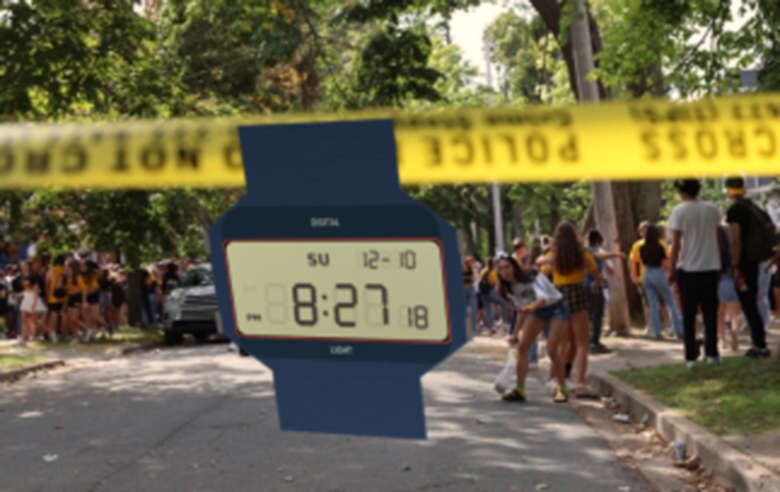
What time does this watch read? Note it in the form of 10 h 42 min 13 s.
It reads 8 h 27 min 18 s
